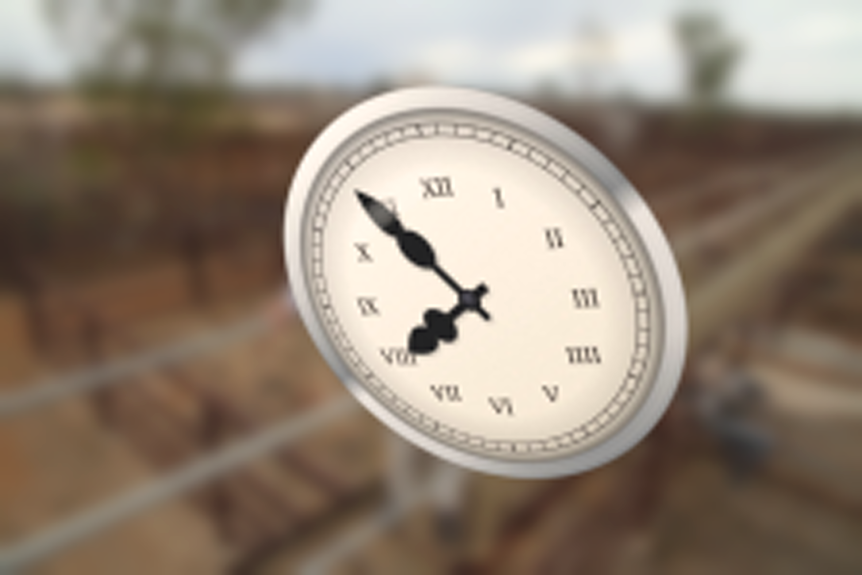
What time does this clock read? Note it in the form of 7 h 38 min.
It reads 7 h 54 min
